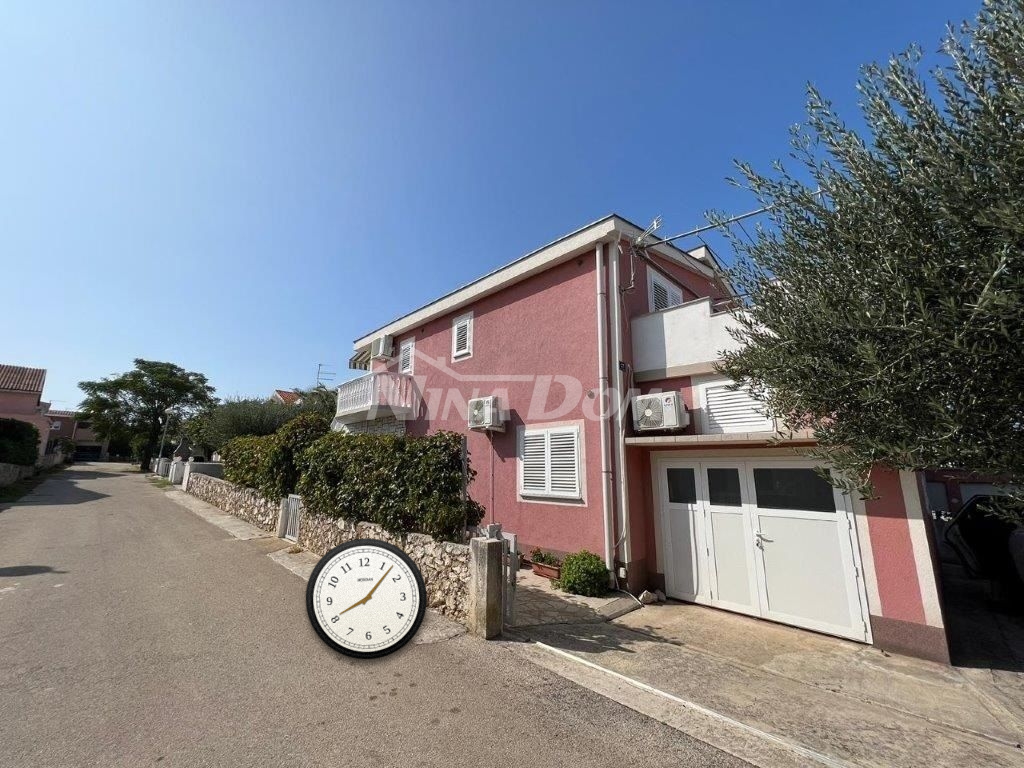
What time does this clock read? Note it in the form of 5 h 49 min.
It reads 8 h 07 min
